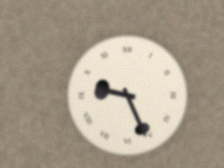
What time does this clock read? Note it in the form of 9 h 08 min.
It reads 9 h 26 min
